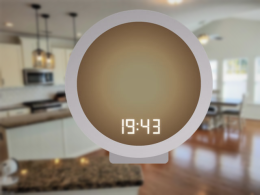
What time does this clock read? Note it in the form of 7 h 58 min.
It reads 19 h 43 min
